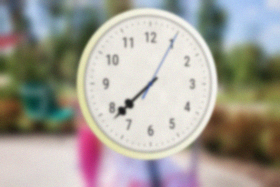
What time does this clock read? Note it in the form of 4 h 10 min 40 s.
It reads 7 h 38 min 05 s
